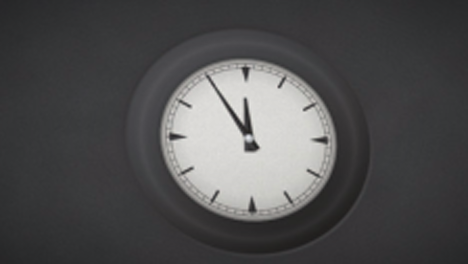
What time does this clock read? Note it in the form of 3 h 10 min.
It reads 11 h 55 min
